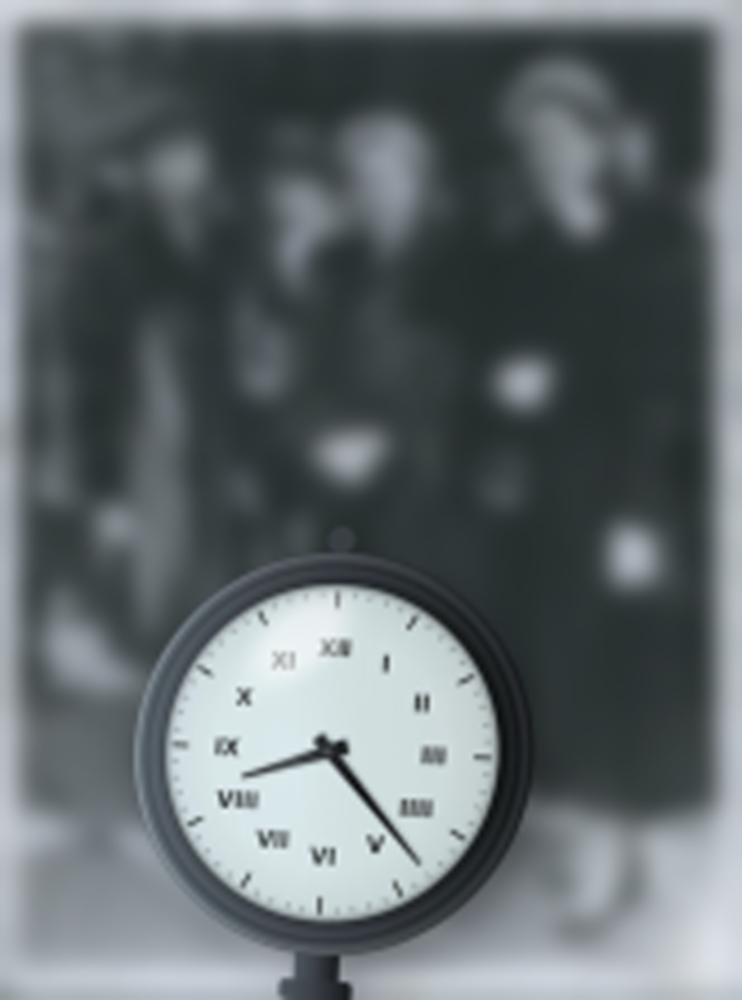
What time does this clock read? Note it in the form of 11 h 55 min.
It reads 8 h 23 min
